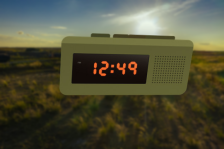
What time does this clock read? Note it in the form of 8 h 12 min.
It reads 12 h 49 min
